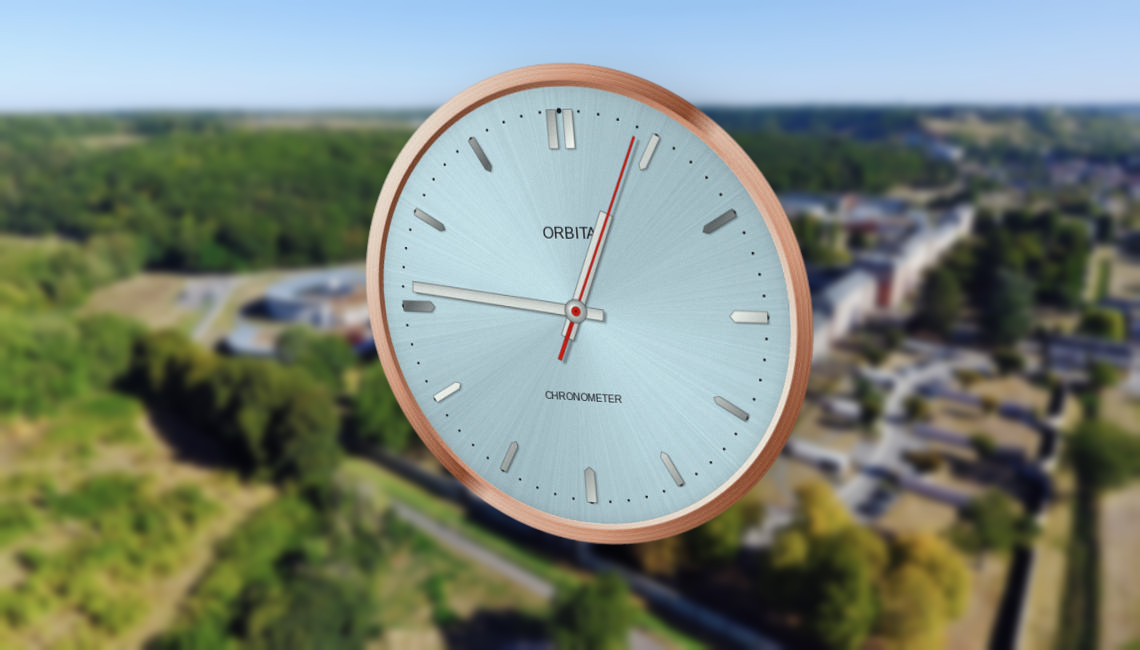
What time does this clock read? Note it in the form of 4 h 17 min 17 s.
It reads 12 h 46 min 04 s
